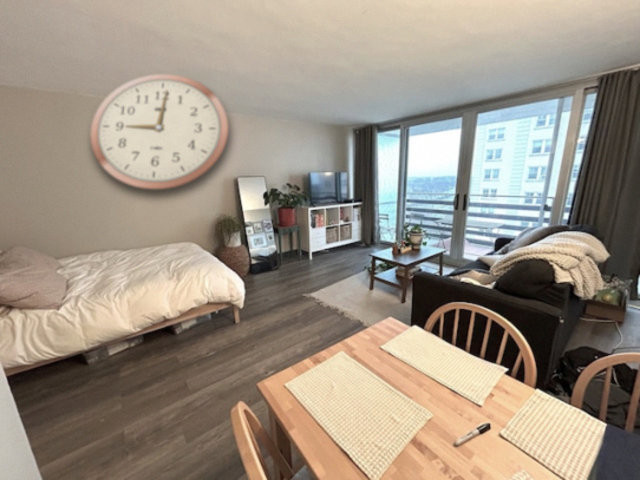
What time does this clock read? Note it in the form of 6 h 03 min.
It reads 9 h 01 min
